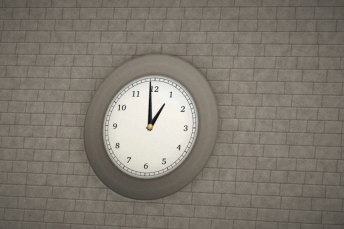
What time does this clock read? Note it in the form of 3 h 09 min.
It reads 12 h 59 min
